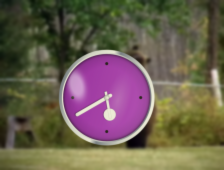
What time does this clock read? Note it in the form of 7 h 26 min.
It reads 5 h 40 min
